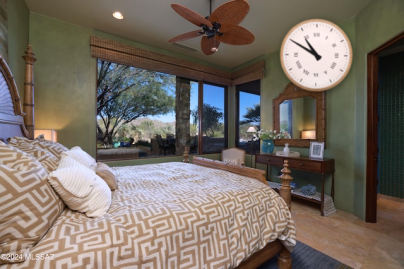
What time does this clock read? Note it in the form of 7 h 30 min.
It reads 10 h 50 min
